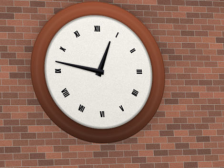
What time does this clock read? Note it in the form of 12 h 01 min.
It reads 12 h 47 min
